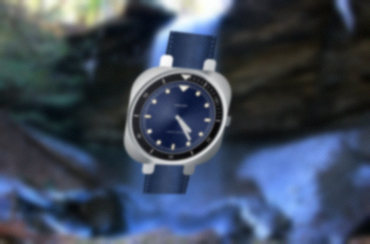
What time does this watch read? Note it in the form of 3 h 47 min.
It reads 4 h 24 min
